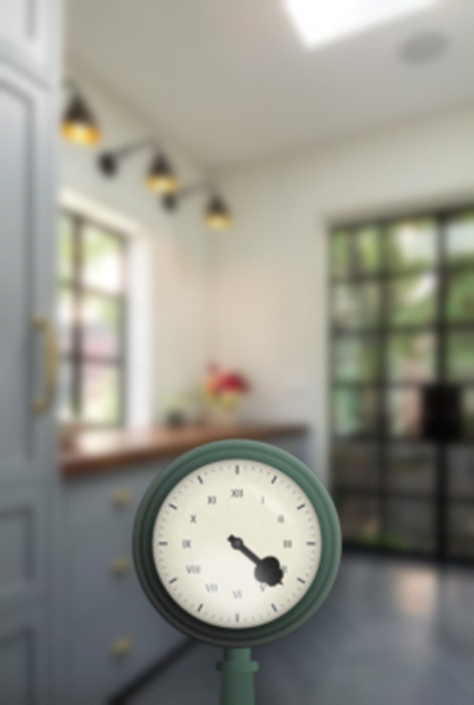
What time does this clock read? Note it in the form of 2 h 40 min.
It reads 4 h 22 min
